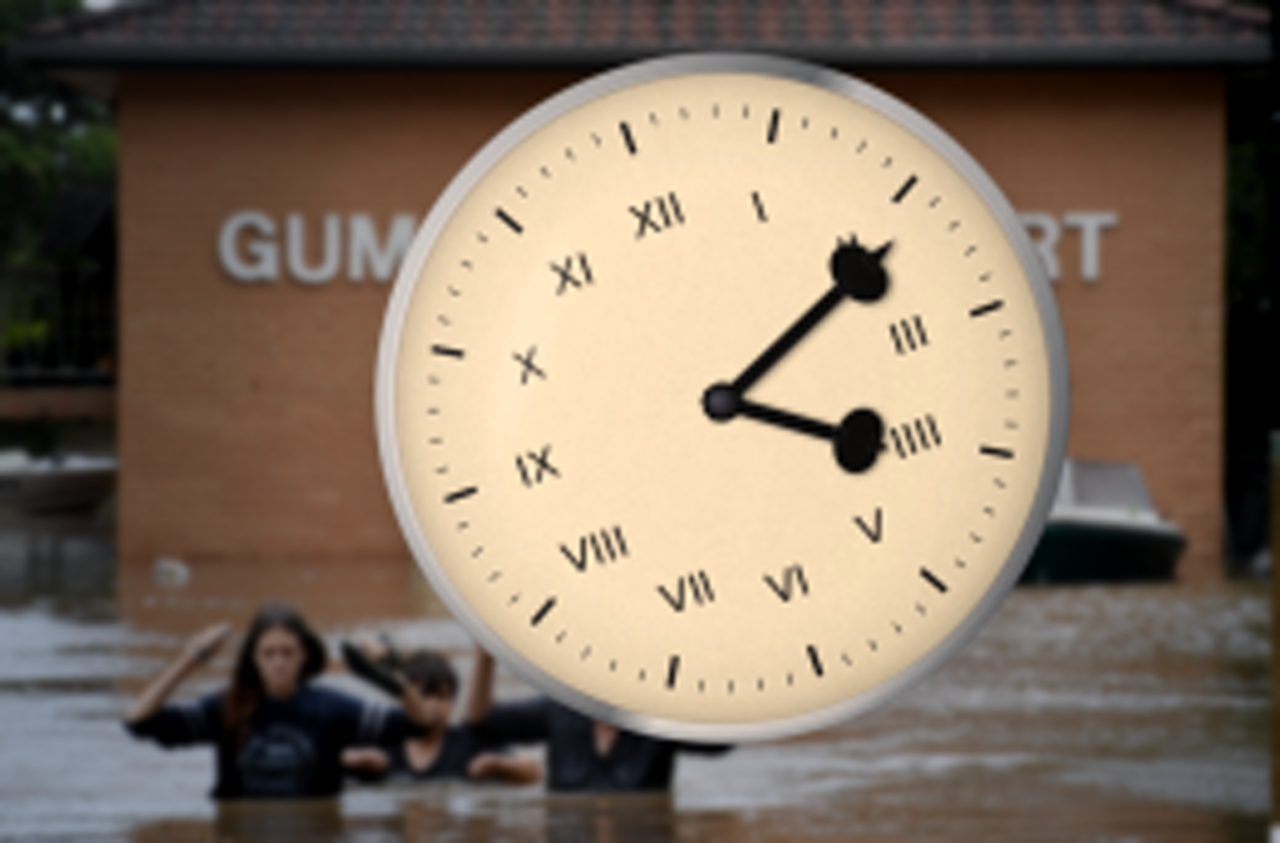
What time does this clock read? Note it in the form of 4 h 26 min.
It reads 4 h 11 min
